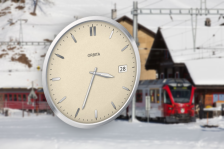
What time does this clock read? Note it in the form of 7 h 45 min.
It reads 3 h 34 min
